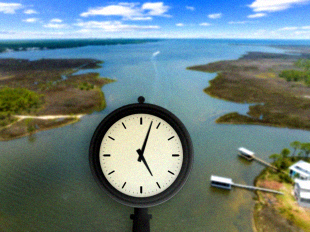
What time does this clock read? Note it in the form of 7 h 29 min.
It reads 5 h 03 min
